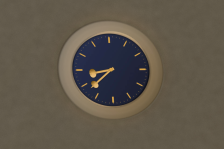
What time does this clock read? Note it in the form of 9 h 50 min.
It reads 8 h 38 min
